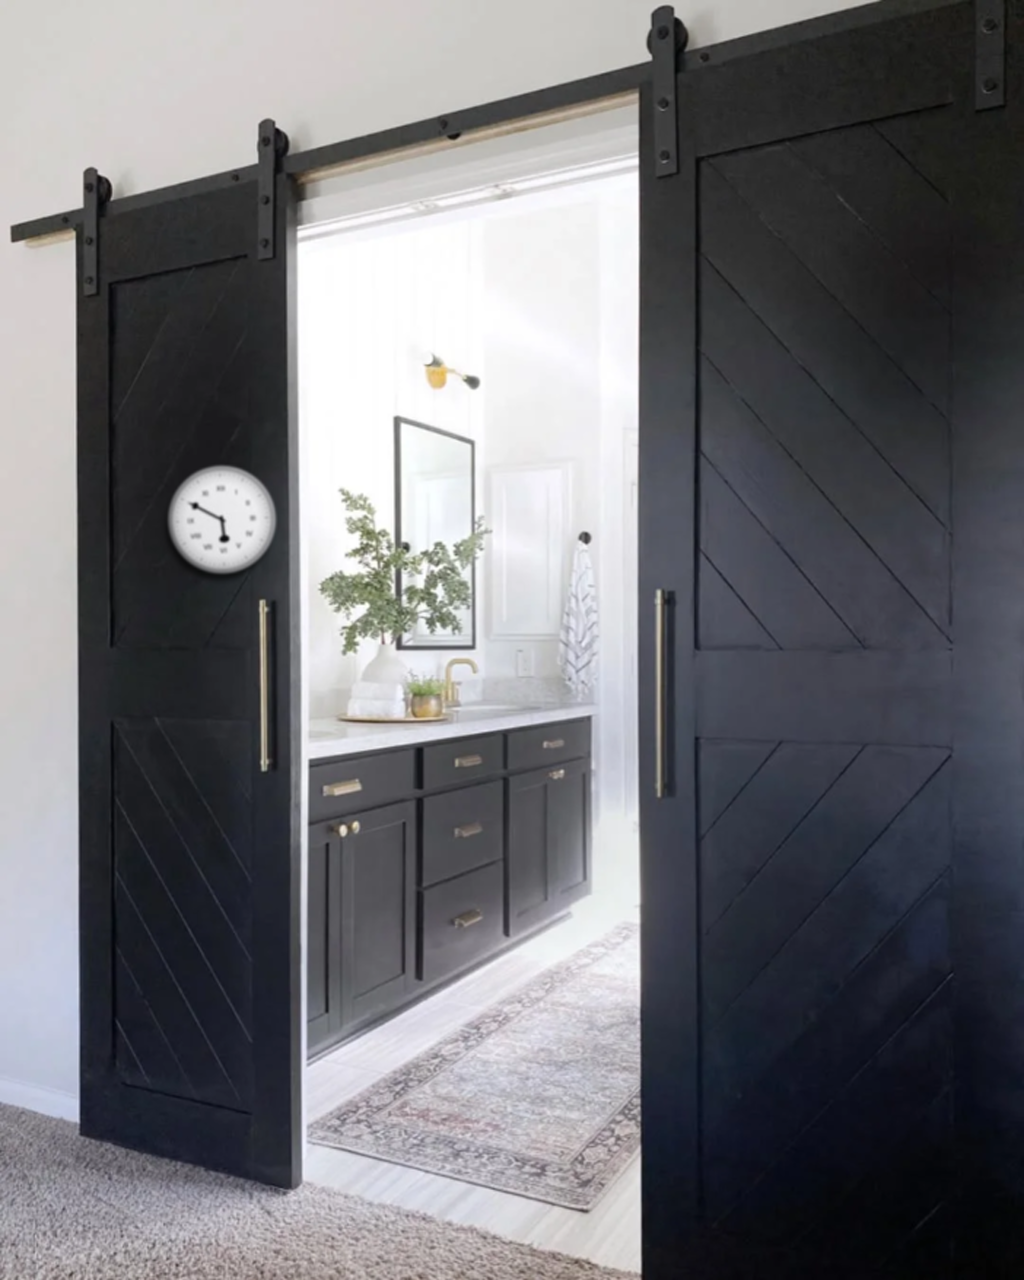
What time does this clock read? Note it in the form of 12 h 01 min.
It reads 5 h 50 min
